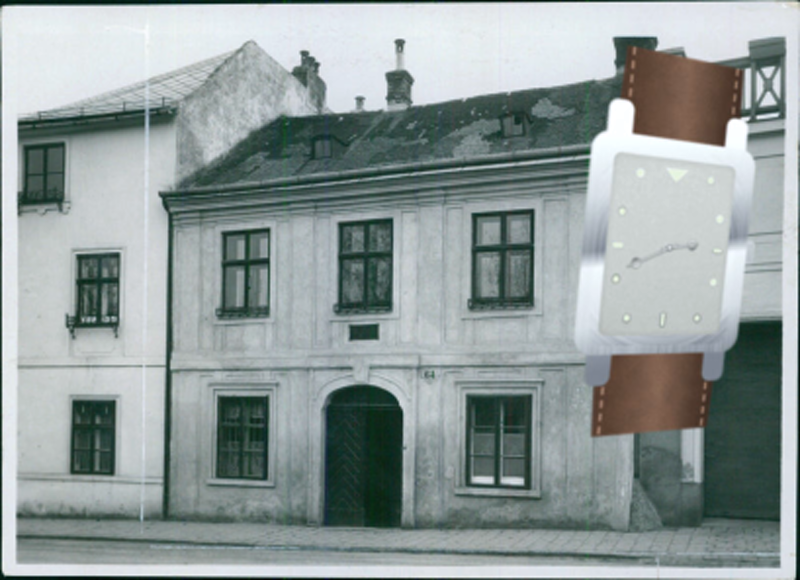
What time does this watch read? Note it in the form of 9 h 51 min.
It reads 2 h 41 min
